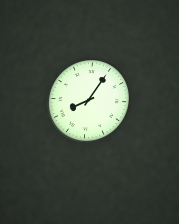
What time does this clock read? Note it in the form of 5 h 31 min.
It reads 8 h 05 min
